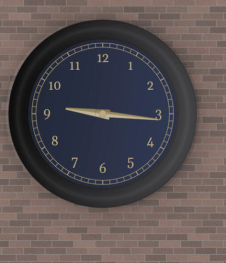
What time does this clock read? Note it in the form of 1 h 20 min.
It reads 9 h 16 min
